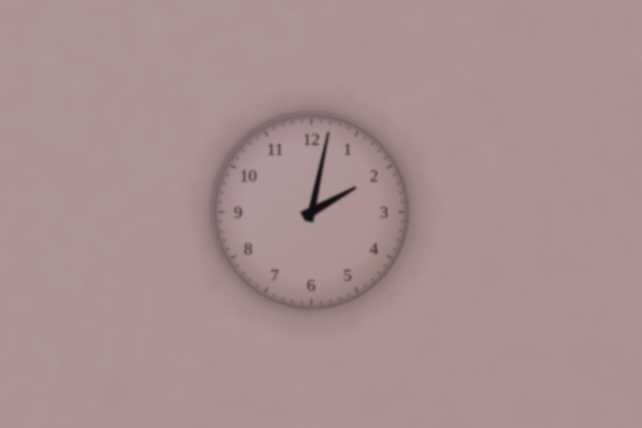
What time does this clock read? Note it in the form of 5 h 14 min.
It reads 2 h 02 min
